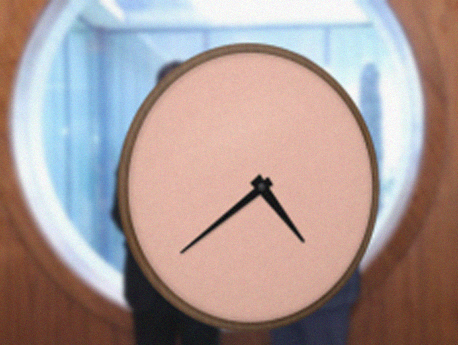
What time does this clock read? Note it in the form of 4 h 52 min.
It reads 4 h 39 min
